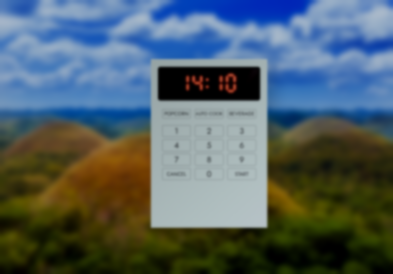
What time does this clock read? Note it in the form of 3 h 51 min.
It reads 14 h 10 min
